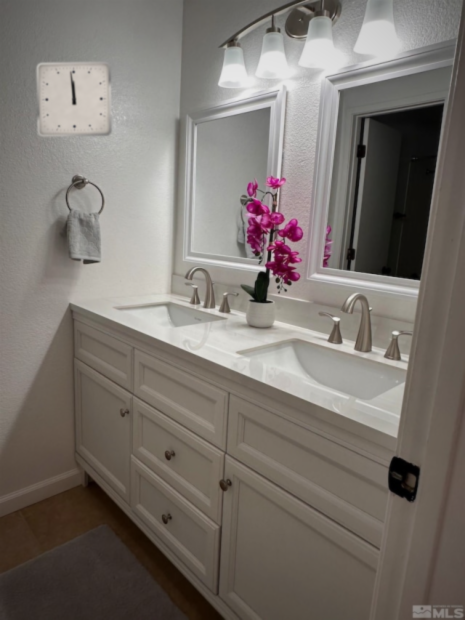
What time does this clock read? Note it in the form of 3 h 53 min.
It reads 11 h 59 min
